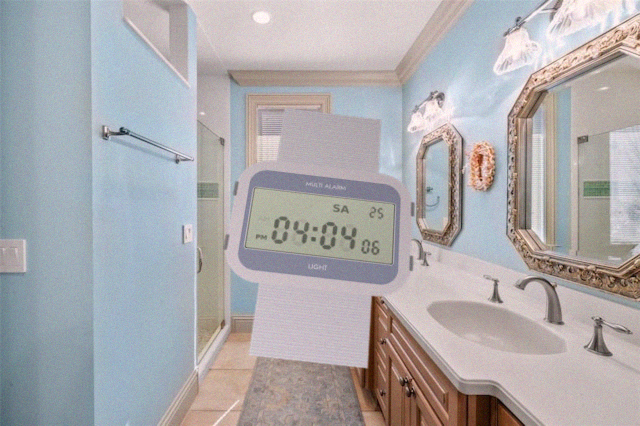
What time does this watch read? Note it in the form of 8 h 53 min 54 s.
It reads 4 h 04 min 06 s
